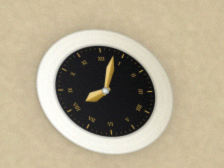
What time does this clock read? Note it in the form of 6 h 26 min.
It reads 8 h 03 min
